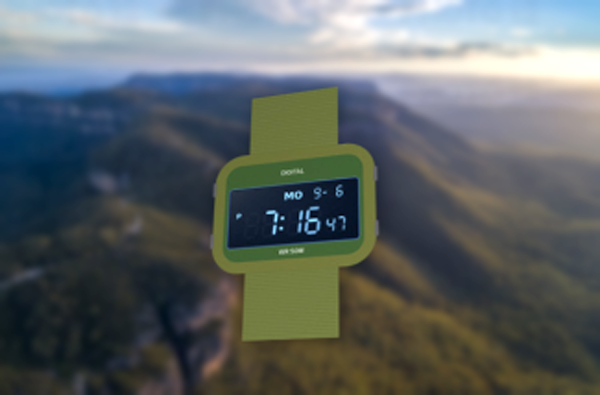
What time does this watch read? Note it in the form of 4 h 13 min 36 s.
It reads 7 h 16 min 47 s
